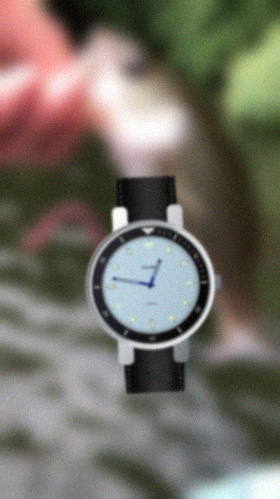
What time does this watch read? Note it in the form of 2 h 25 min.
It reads 12 h 47 min
